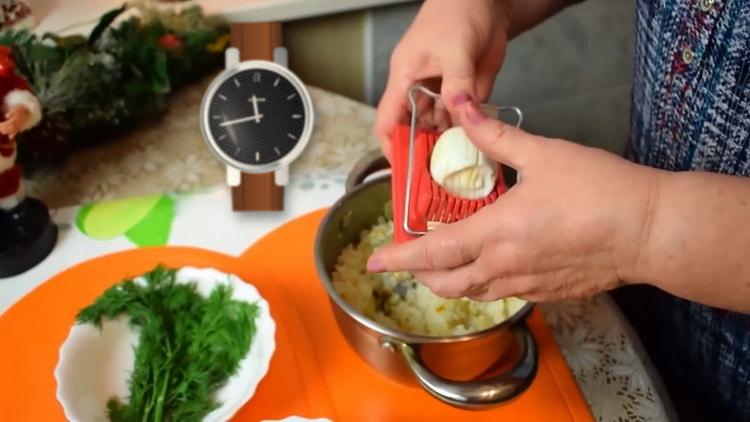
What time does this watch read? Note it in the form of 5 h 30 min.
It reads 11 h 43 min
